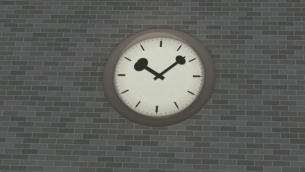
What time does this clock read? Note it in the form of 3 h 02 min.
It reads 10 h 08 min
